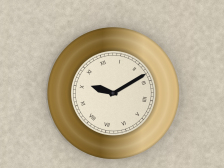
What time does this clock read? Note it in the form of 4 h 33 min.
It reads 10 h 13 min
